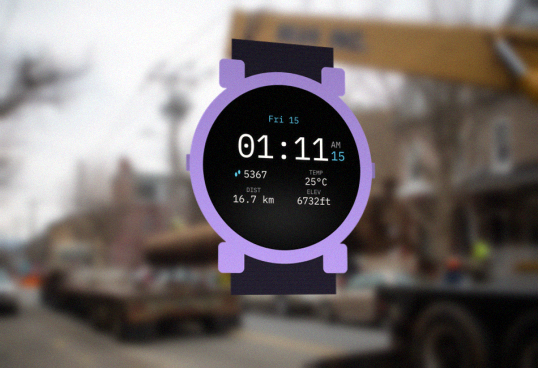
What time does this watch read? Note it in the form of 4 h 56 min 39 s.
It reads 1 h 11 min 15 s
